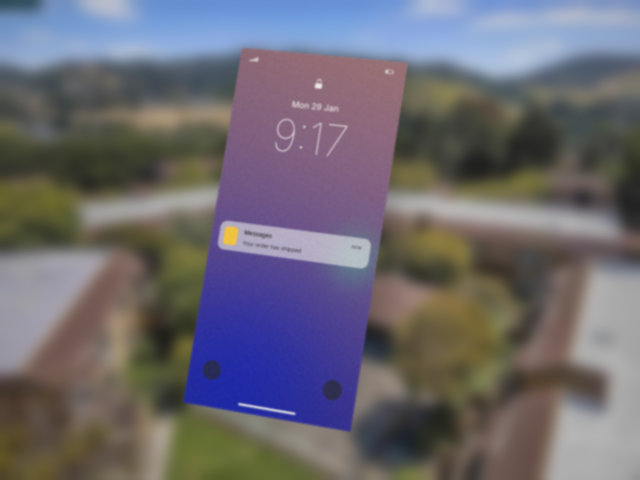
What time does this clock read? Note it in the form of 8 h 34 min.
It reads 9 h 17 min
